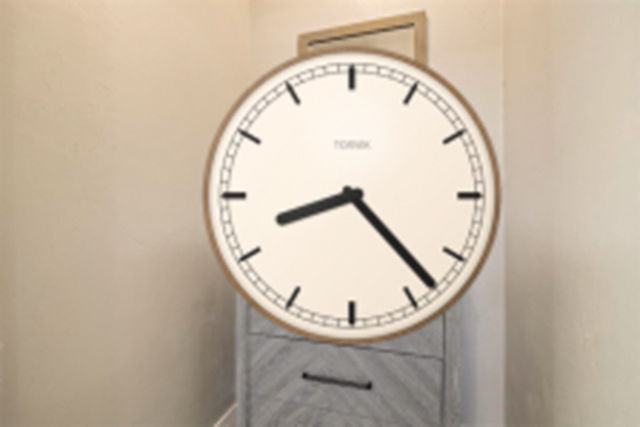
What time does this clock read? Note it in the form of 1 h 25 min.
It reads 8 h 23 min
